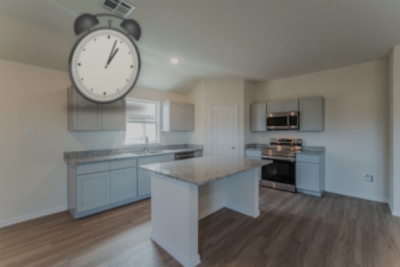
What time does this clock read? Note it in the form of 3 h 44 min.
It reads 1 h 03 min
